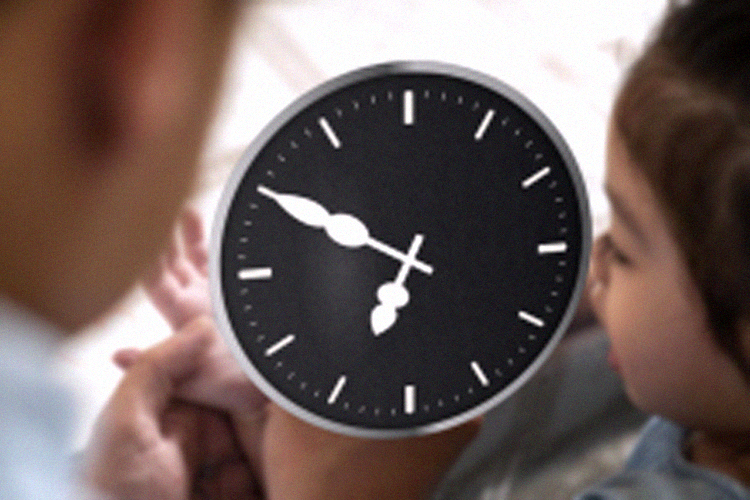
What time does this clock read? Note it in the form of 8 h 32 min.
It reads 6 h 50 min
